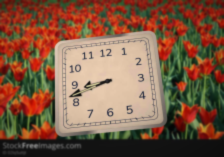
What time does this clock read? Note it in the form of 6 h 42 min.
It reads 8 h 42 min
